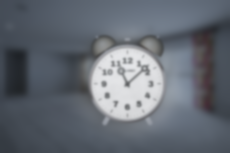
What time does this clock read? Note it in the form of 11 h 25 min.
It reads 11 h 08 min
